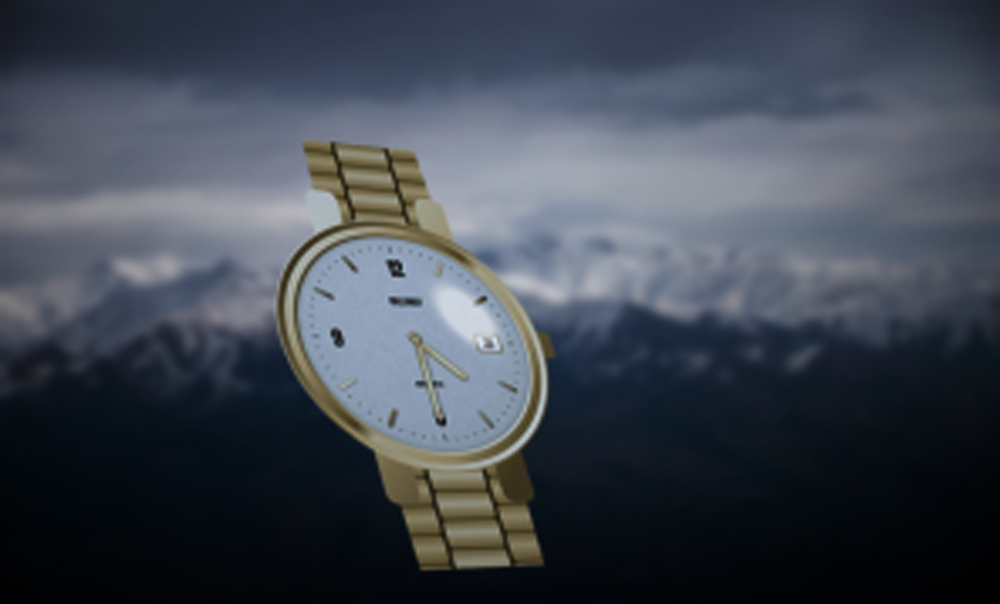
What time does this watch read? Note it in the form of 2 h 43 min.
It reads 4 h 30 min
